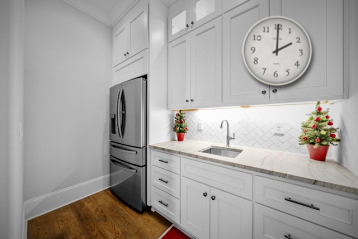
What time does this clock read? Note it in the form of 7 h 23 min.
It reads 2 h 00 min
